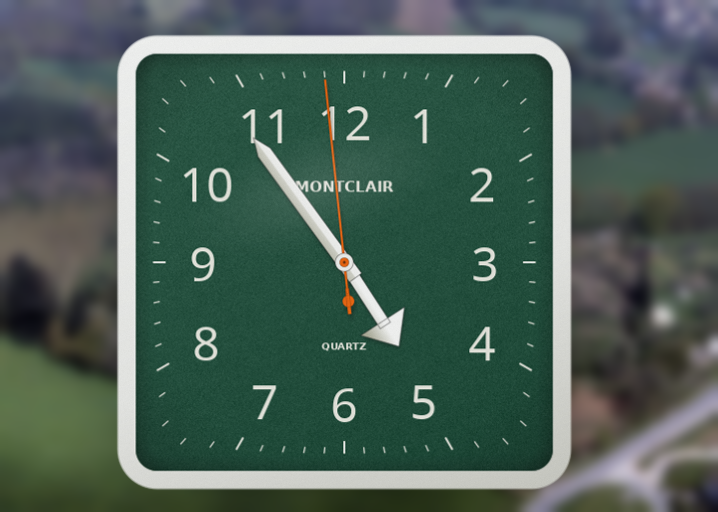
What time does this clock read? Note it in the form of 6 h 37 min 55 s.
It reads 4 h 53 min 59 s
